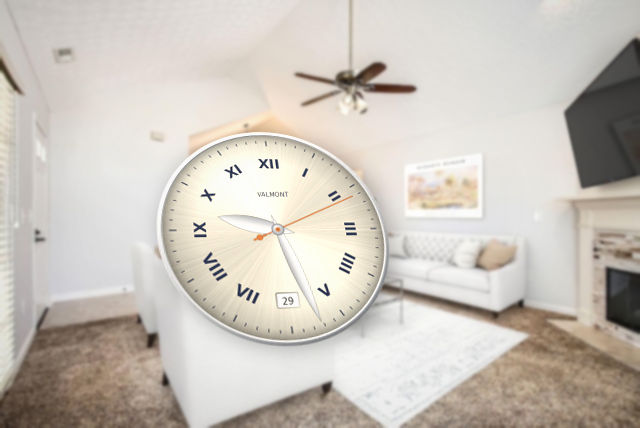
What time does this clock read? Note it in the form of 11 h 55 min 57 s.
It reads 9 h 27 min 11 s
